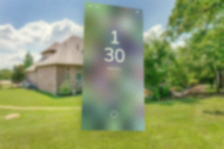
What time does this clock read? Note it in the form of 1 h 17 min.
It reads 1 h 30 min
